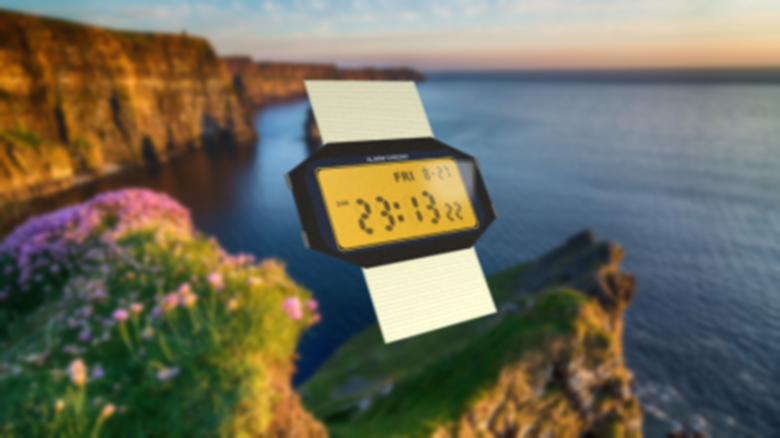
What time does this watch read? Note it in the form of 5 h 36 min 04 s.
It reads 23 h 13 min 22 s
